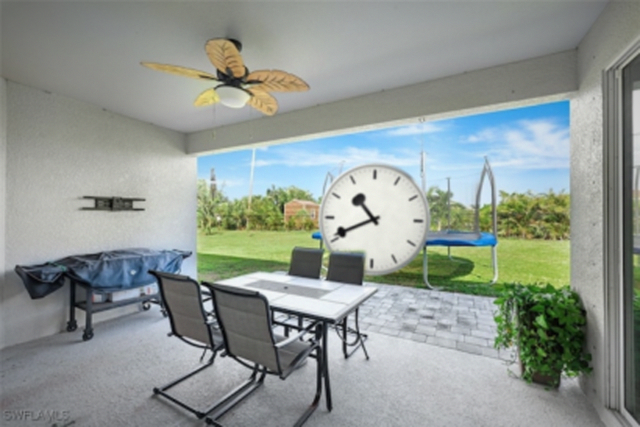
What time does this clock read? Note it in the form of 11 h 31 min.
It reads 10 h 41 min
